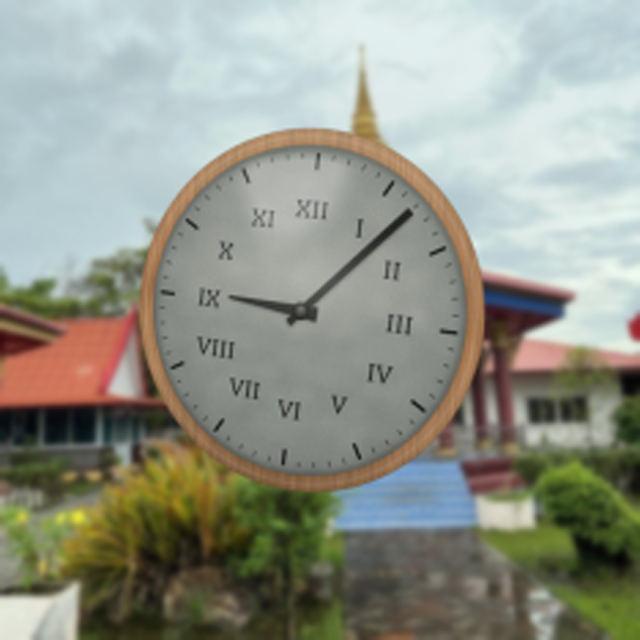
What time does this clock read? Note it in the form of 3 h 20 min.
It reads 9 h 07 min
